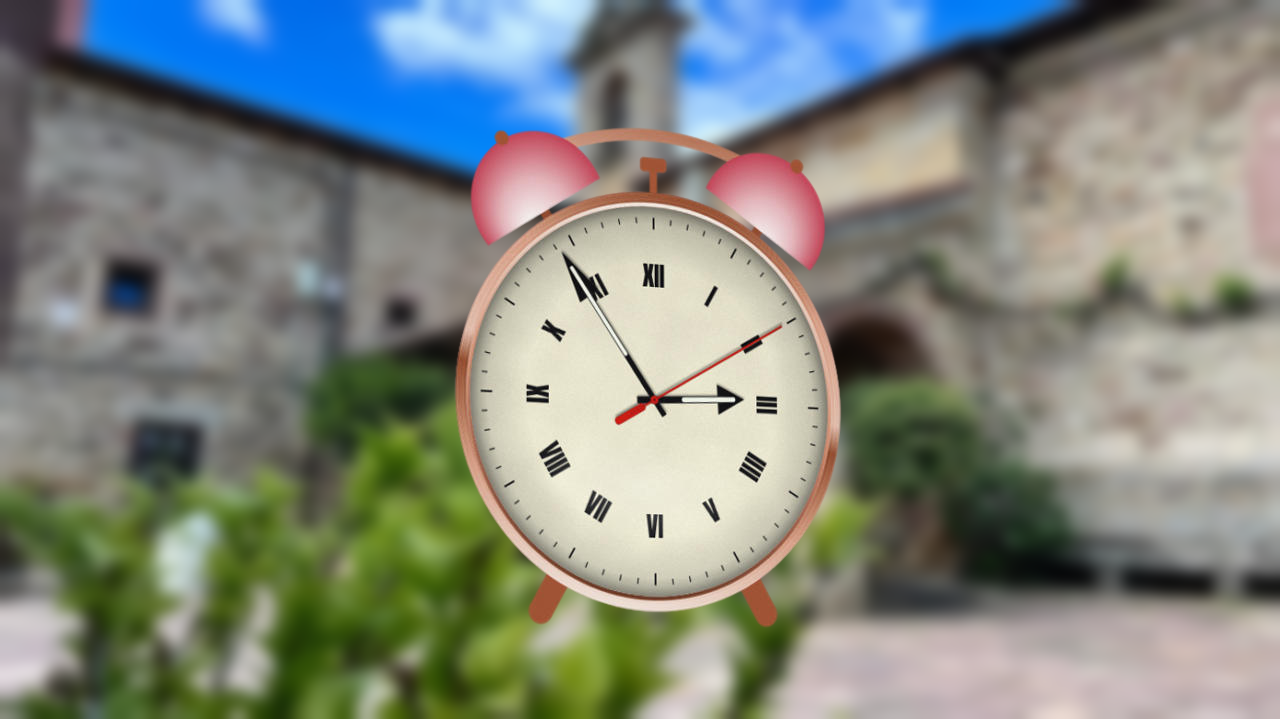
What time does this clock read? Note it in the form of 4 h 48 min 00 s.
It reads 2 h 54 min 10 s
